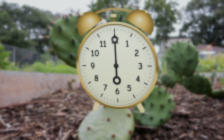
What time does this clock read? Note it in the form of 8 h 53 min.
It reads 6 h 00 min
